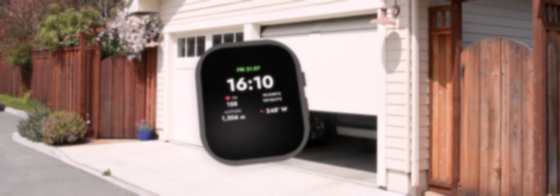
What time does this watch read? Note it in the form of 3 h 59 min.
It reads 16 h 10 min
